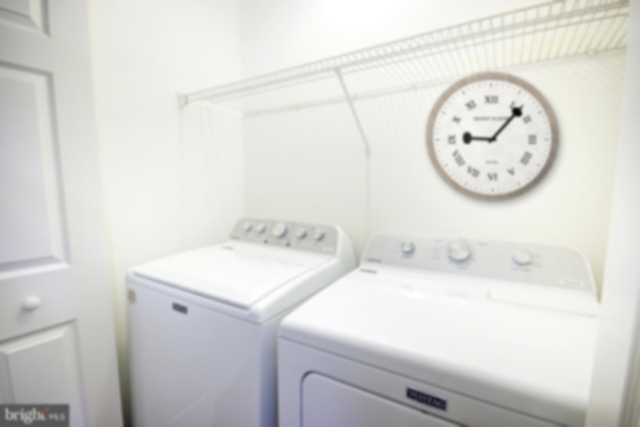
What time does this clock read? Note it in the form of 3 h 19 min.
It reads 9 h 07 min
